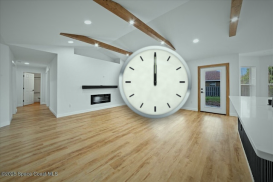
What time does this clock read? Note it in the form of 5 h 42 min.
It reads 12 h 00 min
